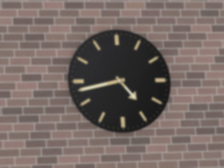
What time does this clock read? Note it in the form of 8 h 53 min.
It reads 4 h 43 min
